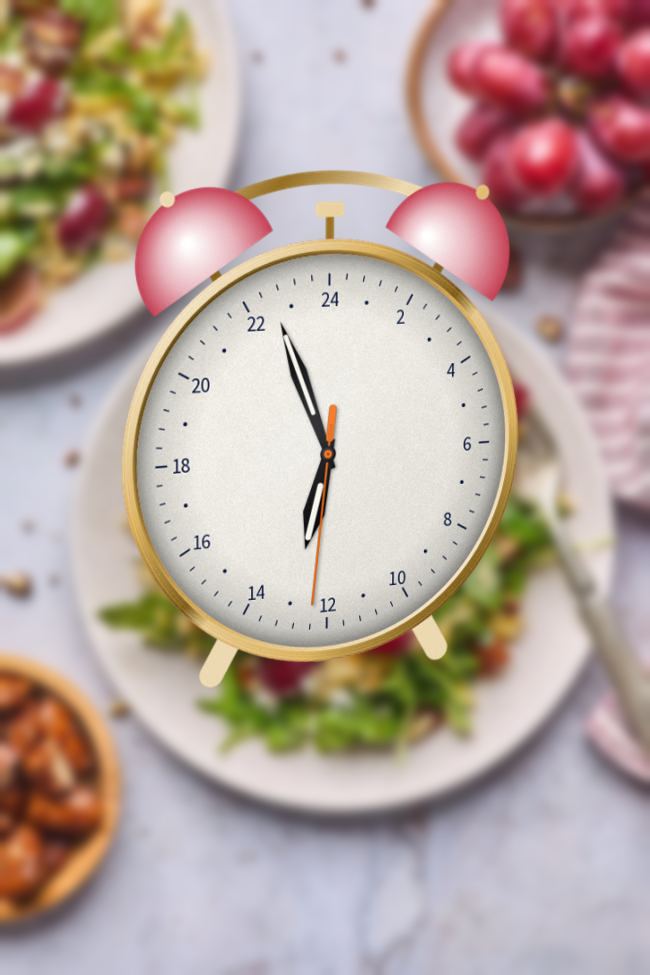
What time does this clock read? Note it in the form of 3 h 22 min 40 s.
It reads 12 h 56 min 31 s
